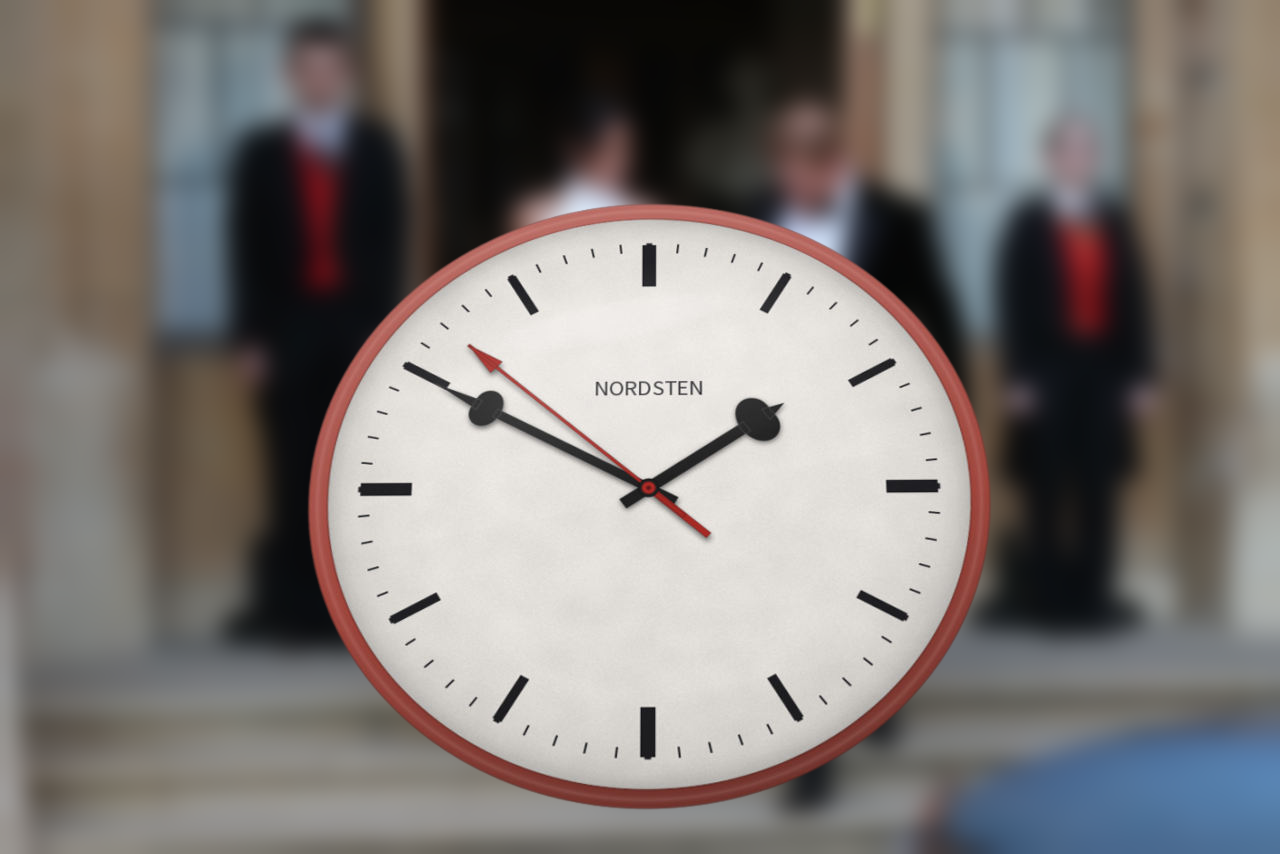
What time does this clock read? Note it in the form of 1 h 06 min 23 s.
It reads 1 h 49 min 52 s
